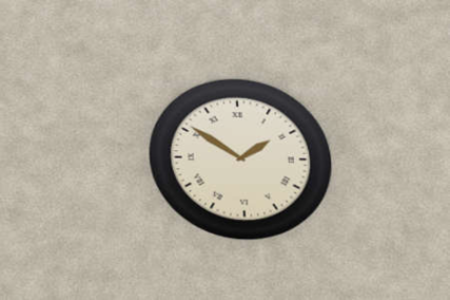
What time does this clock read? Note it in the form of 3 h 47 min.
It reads 1 h 51 min
